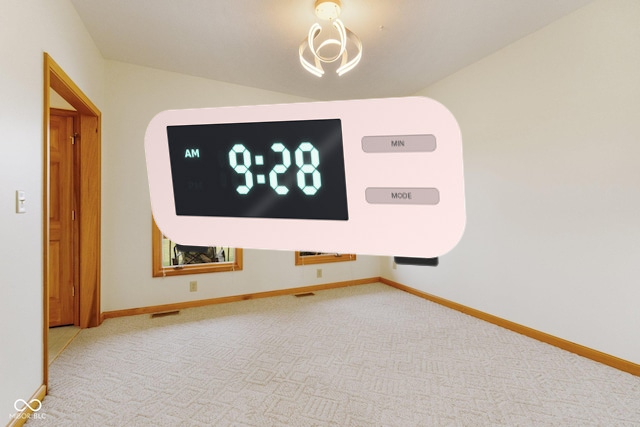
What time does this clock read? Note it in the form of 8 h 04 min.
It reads 9 h 28 min
